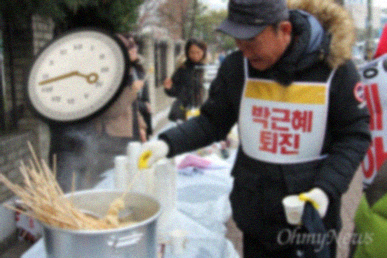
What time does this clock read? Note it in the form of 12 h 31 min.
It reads 3 h 43 min
